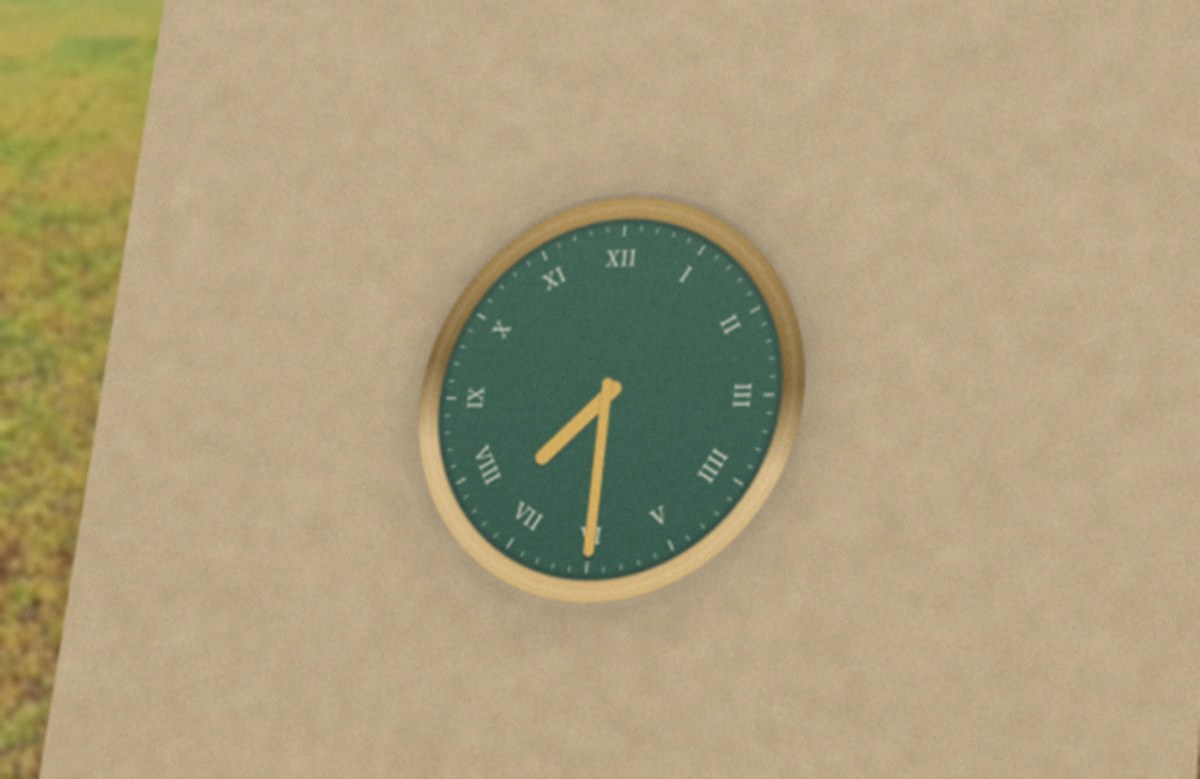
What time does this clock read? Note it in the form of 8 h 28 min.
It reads 7 h 30 min
